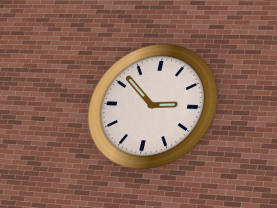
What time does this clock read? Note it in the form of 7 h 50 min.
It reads 2 h 52 min
